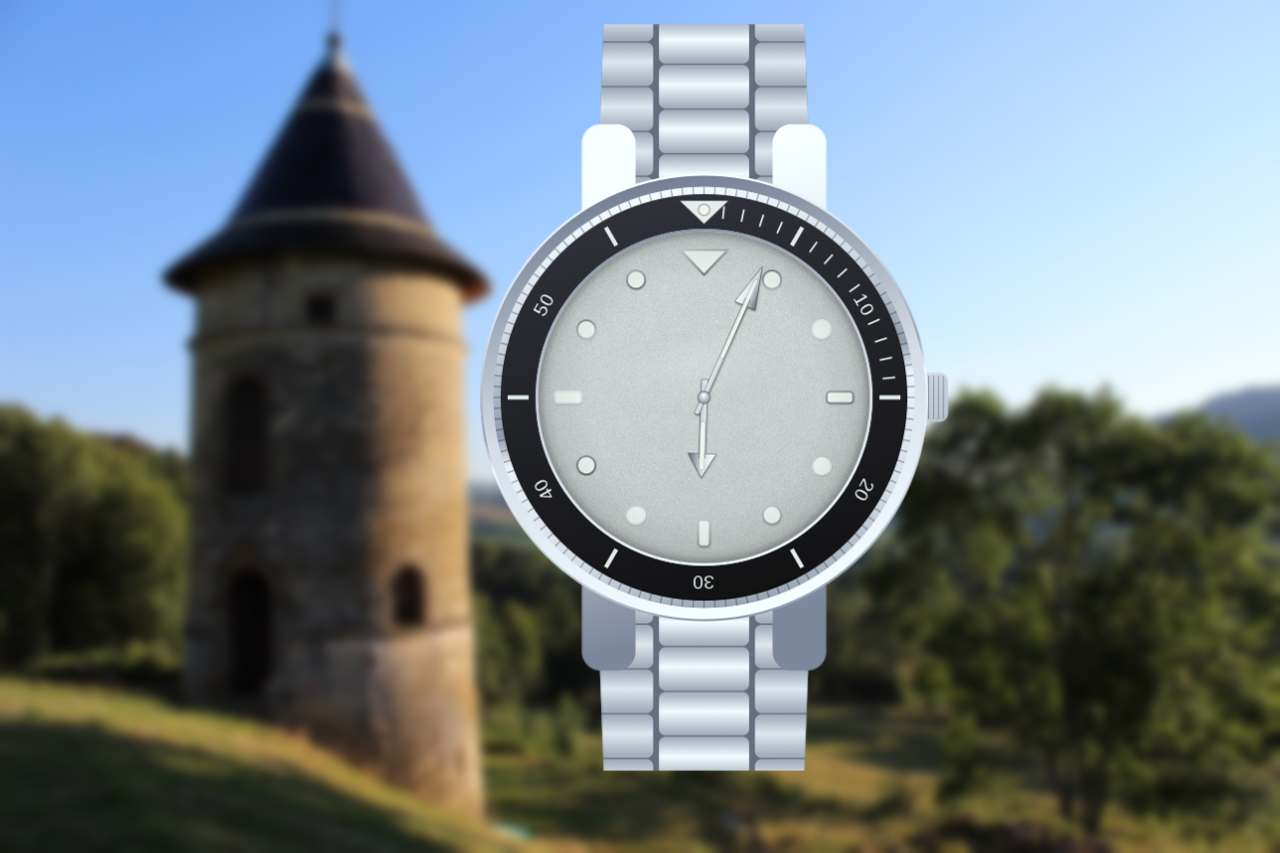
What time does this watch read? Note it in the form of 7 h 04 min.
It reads 6 h 04 min
